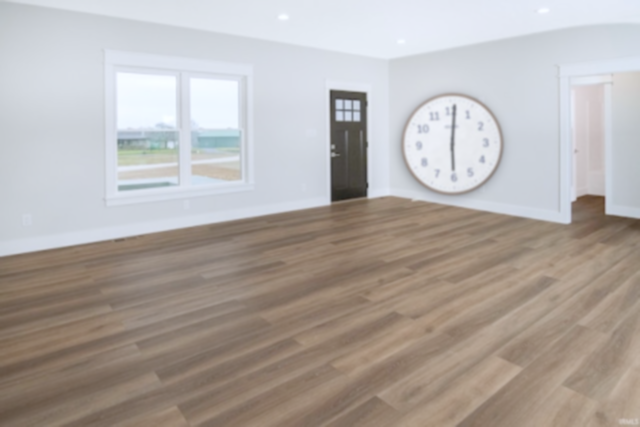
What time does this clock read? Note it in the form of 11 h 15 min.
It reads 6 h 01 min
